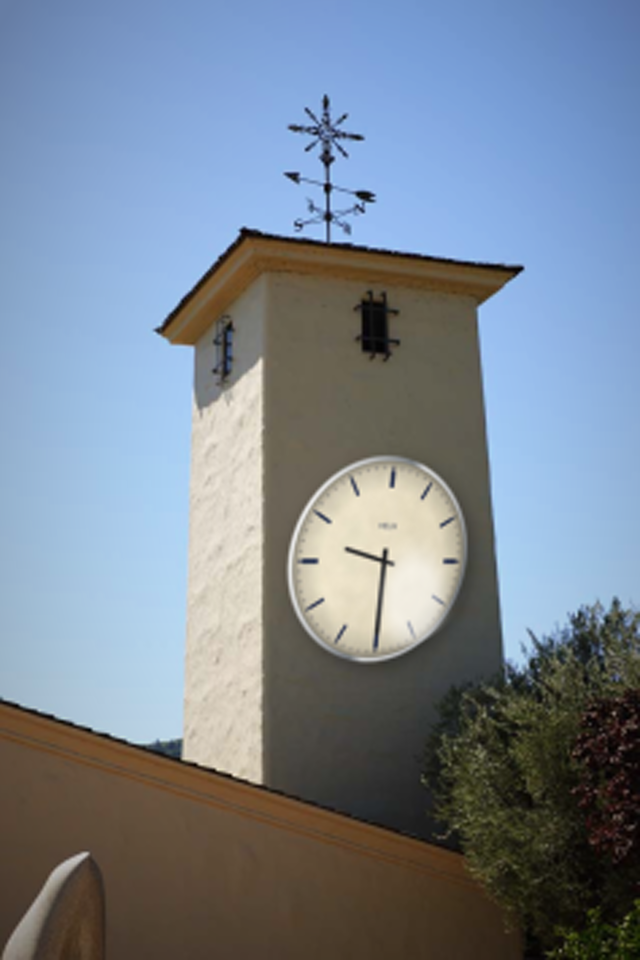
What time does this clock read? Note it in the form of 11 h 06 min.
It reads 9 h 30 min
